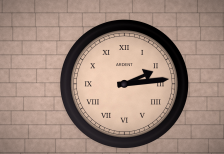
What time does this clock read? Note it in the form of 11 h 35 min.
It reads 2 h 14 min
